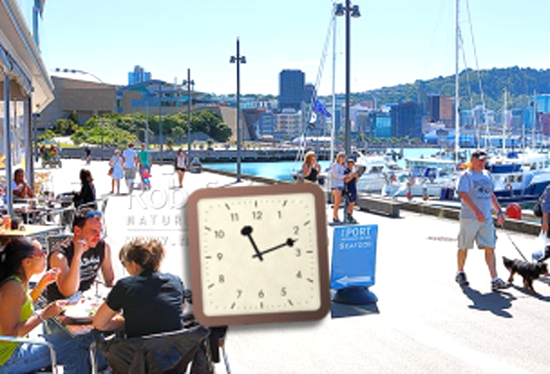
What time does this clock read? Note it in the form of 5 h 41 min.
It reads 11 h 12 min
